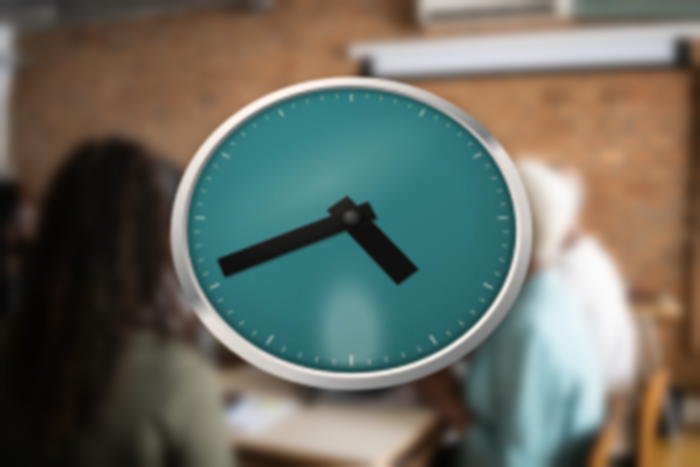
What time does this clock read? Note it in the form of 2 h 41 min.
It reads 4 h 41 min
